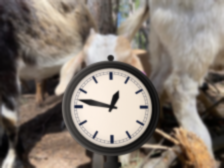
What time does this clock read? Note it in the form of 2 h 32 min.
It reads 12 h 47 min
